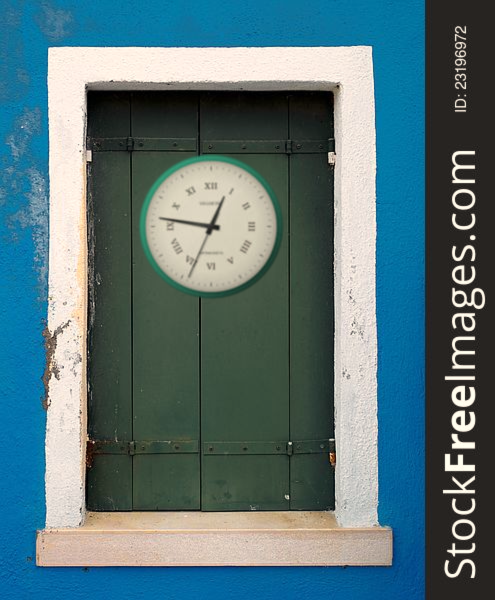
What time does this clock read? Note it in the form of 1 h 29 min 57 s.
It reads 12 h 46 min 34 s
